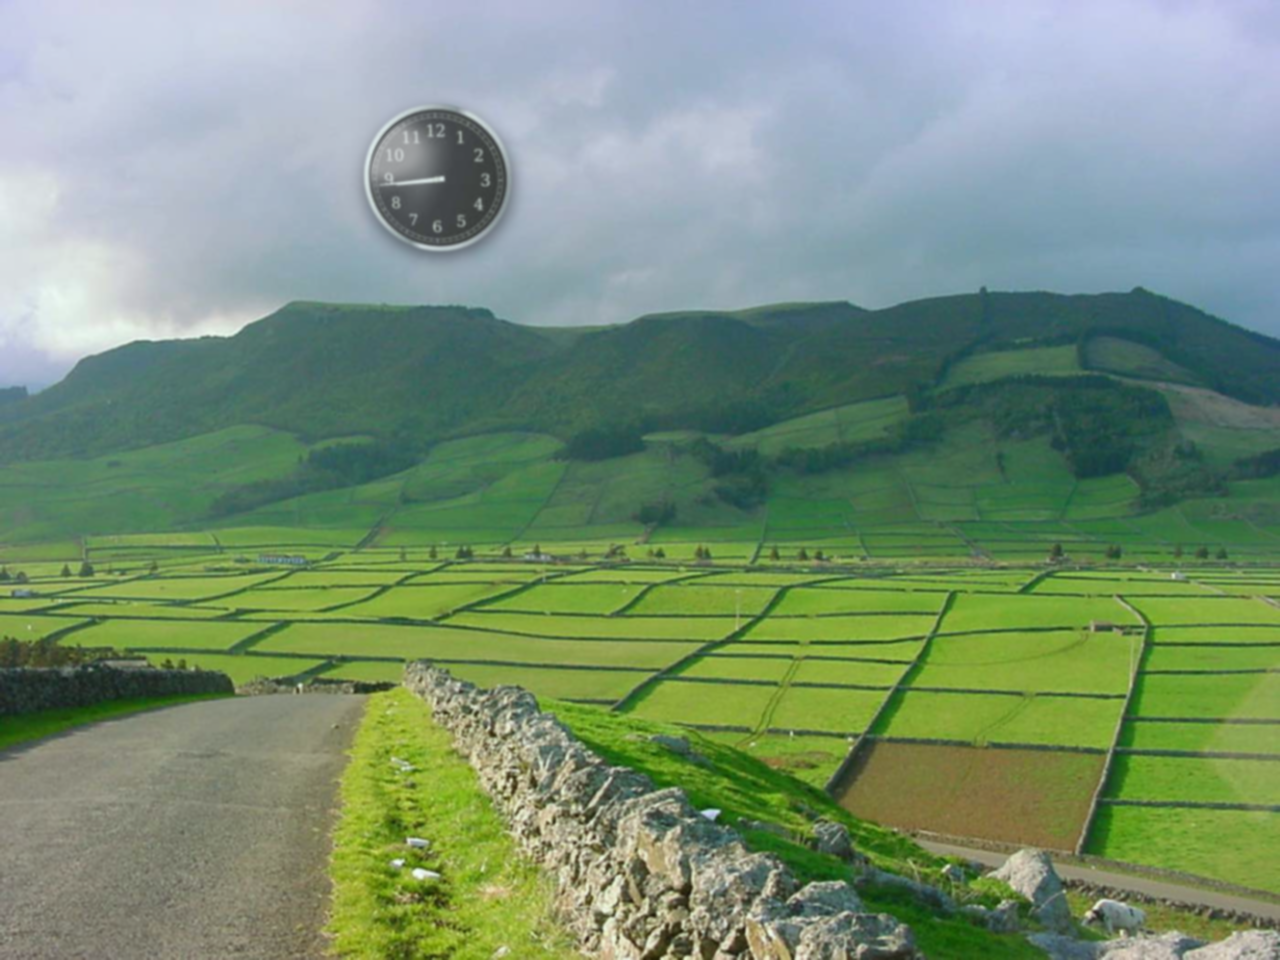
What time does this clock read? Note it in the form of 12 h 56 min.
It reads 8 h 44 min
